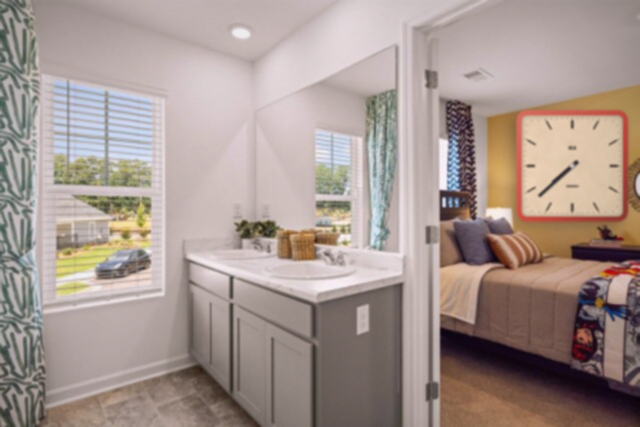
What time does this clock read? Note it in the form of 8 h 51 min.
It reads 7 h 38 min
